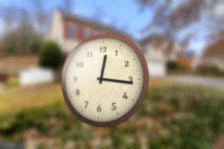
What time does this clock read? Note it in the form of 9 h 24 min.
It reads 12 h 16 min
